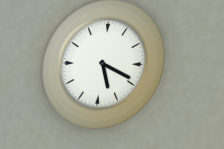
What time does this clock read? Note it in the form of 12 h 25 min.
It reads 5 h 19 min
